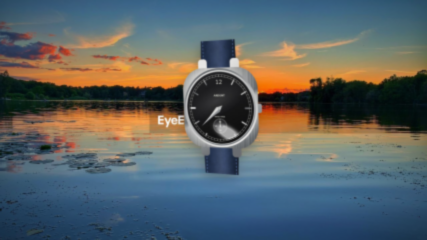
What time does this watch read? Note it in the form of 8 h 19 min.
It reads 7 h 38 min
